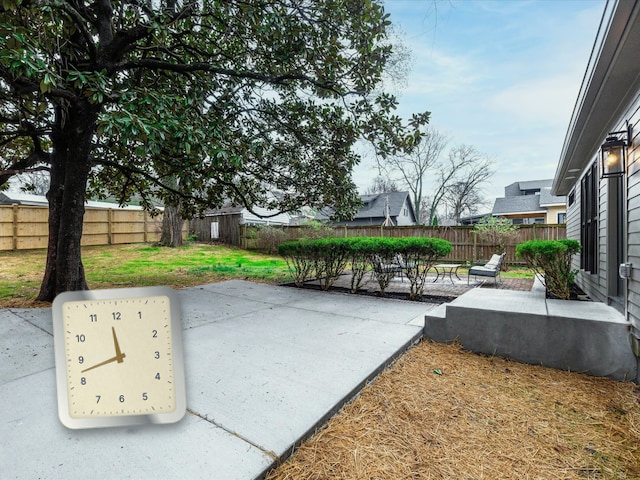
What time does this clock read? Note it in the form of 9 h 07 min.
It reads 11 h 42 min
